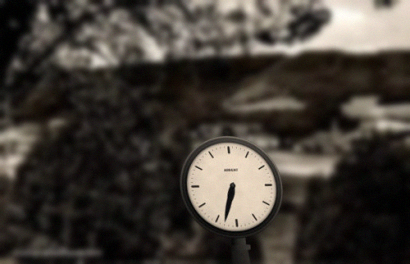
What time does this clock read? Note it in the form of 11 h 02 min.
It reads 6 h 33 min
